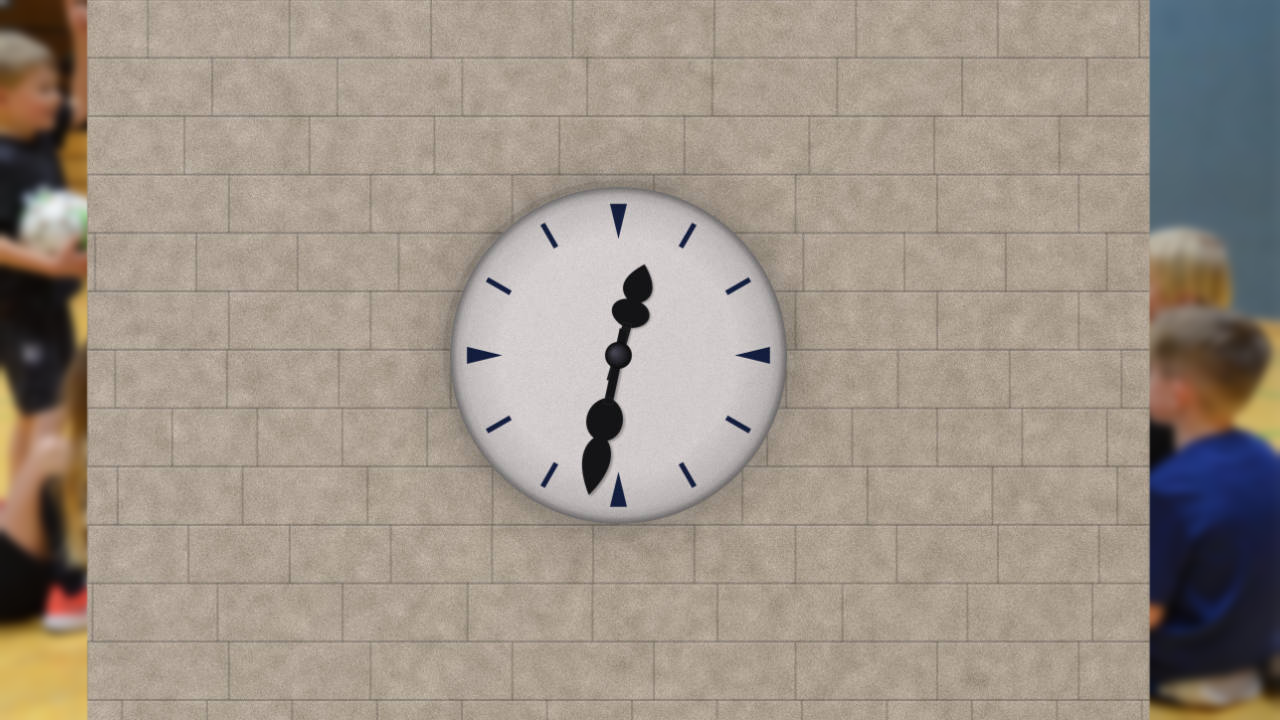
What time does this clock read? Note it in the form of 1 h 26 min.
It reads 12 h 32 min
